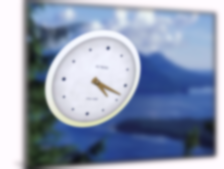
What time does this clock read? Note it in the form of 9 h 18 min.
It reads 4 h 18 min
